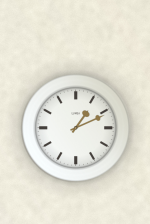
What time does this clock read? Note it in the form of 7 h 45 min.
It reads 1 h 11 min
